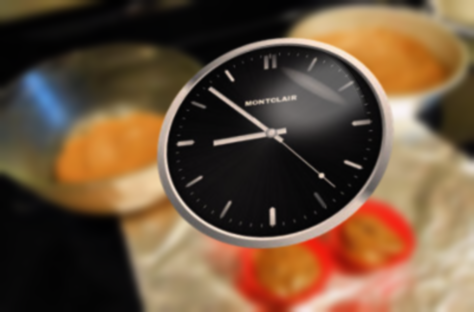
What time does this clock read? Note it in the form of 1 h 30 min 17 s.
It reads 8 h 52 min 23 s
